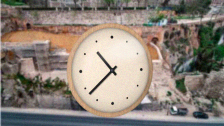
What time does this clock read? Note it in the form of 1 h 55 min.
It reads 10 h 38 min
